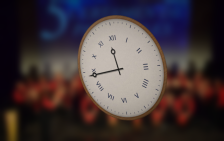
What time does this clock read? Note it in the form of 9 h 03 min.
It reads 11 h 44 min
